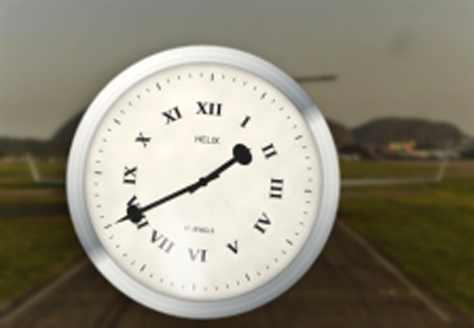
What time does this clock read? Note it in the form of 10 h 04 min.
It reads 1 h 40 min
